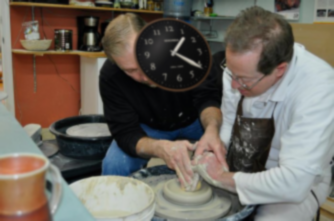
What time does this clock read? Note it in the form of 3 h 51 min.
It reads 1 h 21 min
